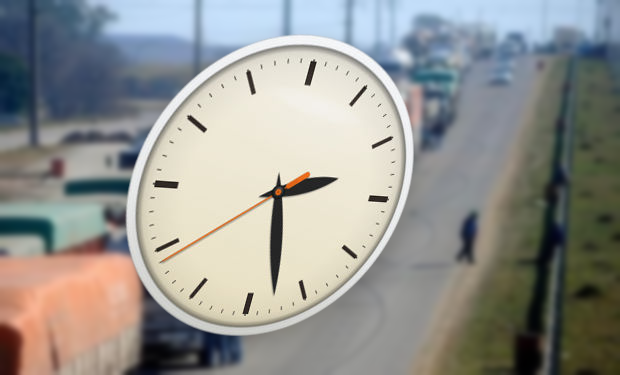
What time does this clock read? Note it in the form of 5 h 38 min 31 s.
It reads 2 h 27 min 39 s
